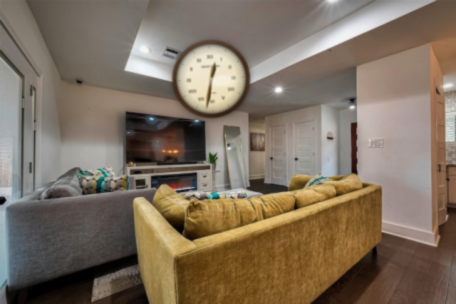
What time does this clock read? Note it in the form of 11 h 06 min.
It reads 12 h 32 min
